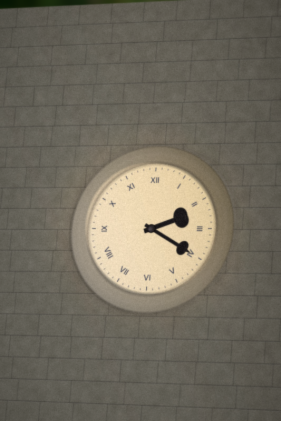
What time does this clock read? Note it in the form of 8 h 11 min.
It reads 2 h 20 min
